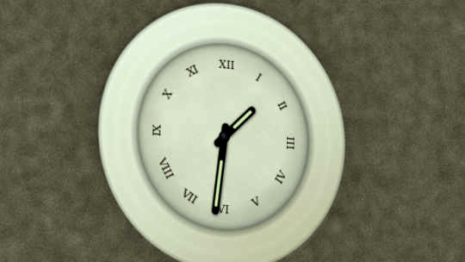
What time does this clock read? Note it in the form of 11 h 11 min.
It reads 1 h 31 min
